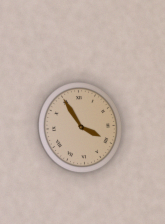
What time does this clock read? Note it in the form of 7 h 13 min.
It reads 3 h 55 min
